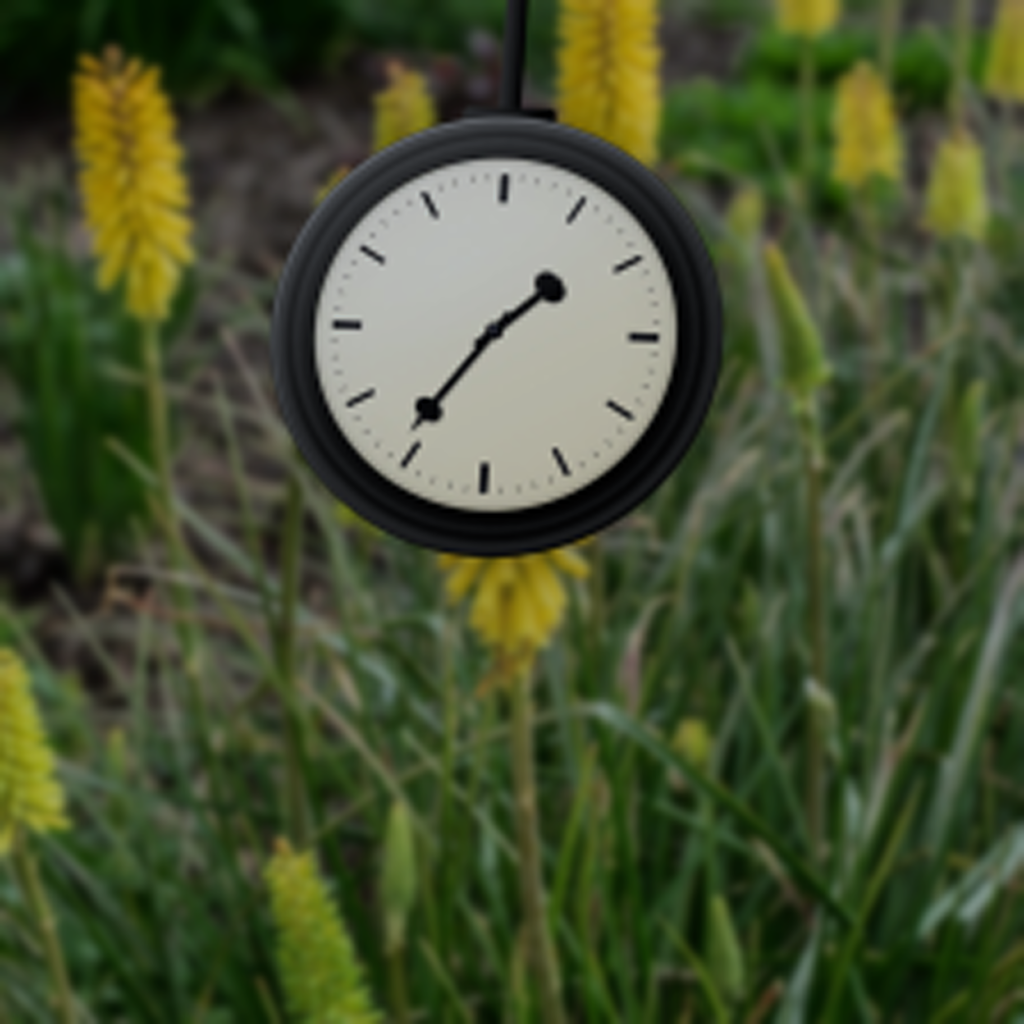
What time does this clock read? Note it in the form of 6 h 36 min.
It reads 1 h 36 min
